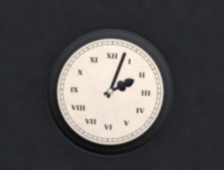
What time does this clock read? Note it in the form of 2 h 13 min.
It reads 2 h 03 min
